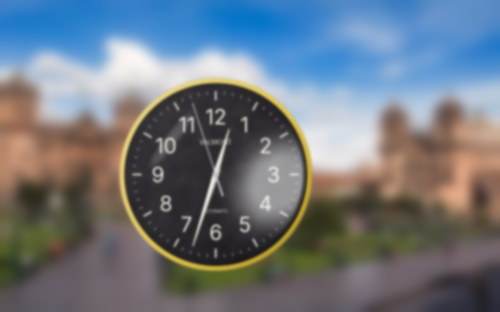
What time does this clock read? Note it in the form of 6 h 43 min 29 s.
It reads 12 h 32 min 57 s
